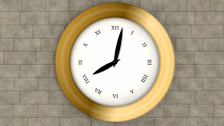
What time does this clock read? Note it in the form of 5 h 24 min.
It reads 8 h 02 min
